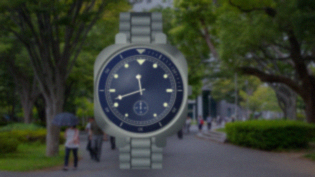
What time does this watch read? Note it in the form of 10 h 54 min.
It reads 11 h 42 min
